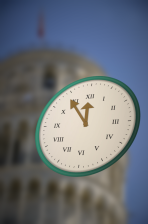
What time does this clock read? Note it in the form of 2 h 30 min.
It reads 11 h 54 min
